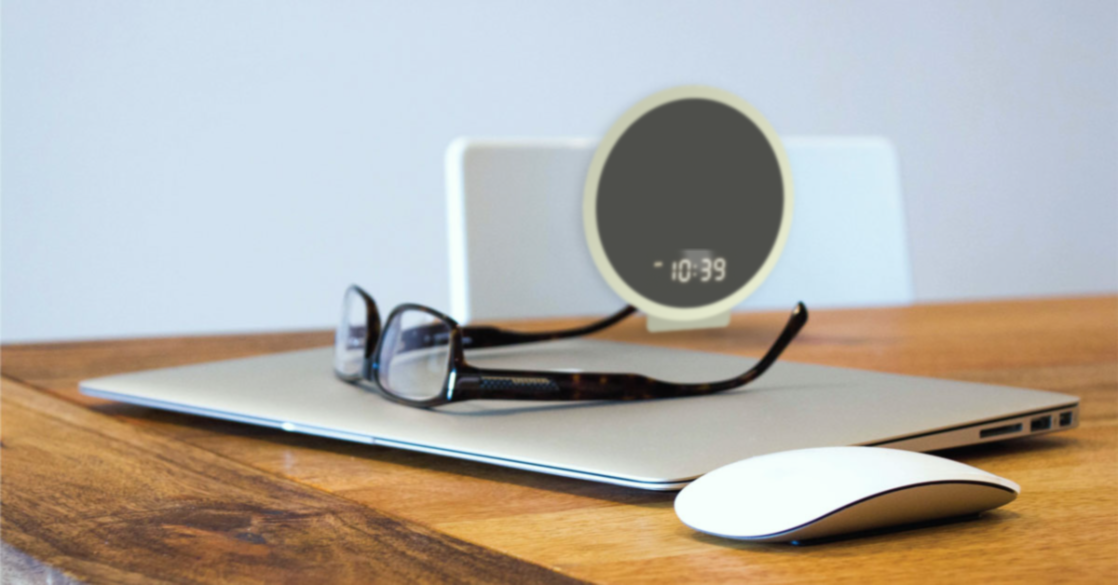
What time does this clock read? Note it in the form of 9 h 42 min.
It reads 10 h 39 min
